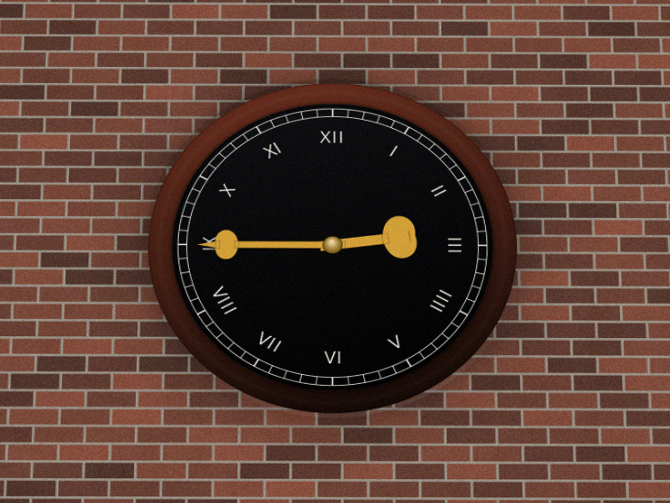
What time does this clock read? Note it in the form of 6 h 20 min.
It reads 2 h 45 min
